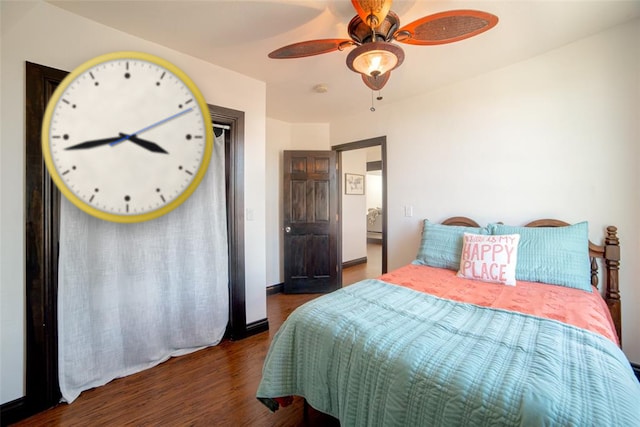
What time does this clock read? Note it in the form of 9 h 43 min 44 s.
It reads 3 h 43 min 11 s
